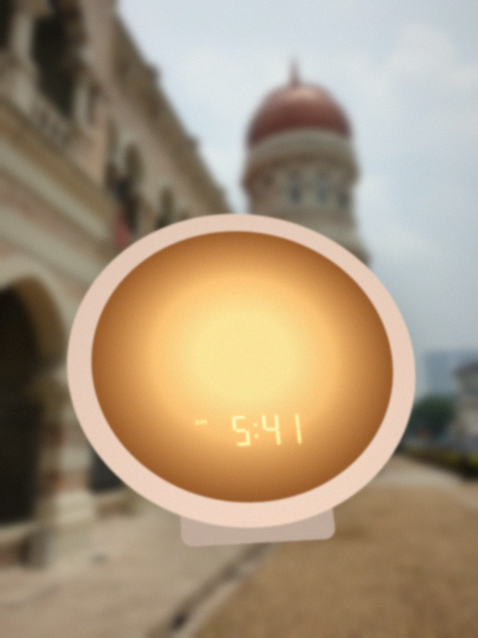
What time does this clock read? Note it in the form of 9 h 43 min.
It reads 5 h 41 min
